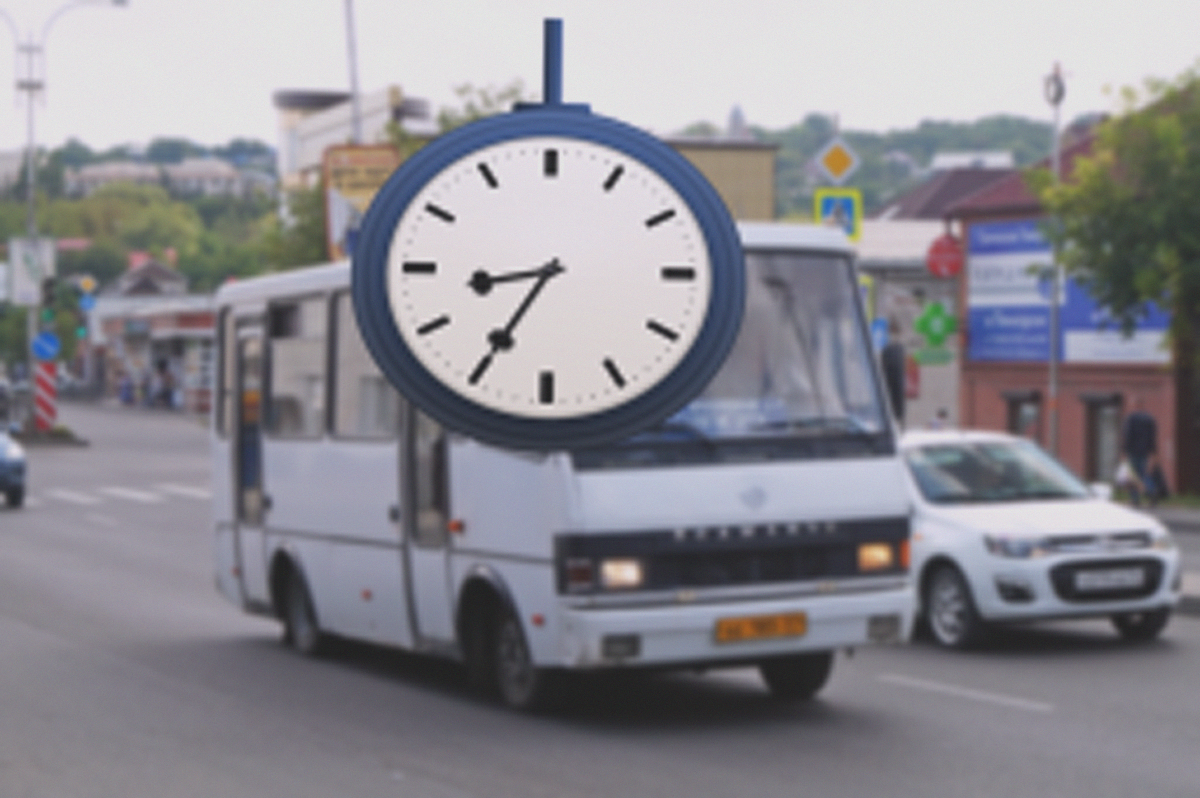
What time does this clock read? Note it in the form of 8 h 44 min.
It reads 8 h 35 min
